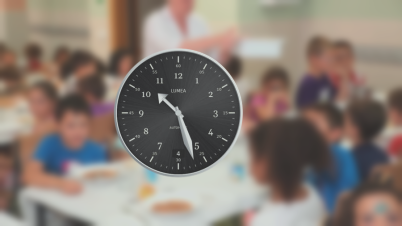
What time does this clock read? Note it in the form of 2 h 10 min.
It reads 10 h 27 min
